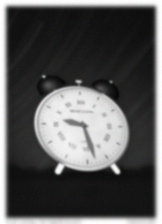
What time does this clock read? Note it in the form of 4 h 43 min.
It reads 9 h 28 min
